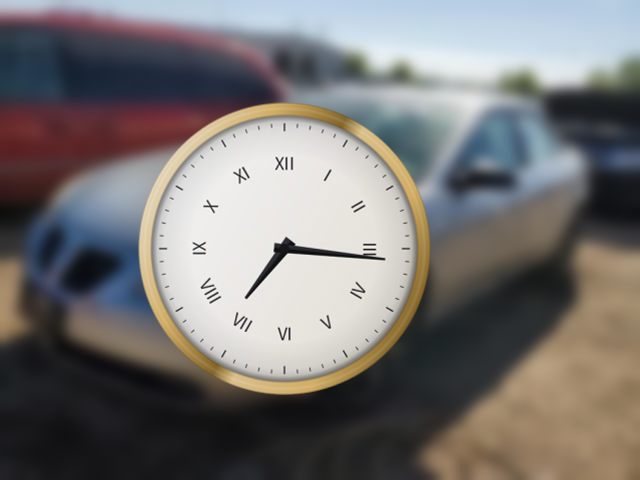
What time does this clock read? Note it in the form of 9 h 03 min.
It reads 7 h 16 min
